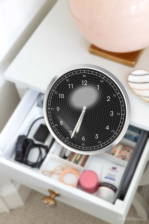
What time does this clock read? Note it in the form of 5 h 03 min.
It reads 6 h 34 min
